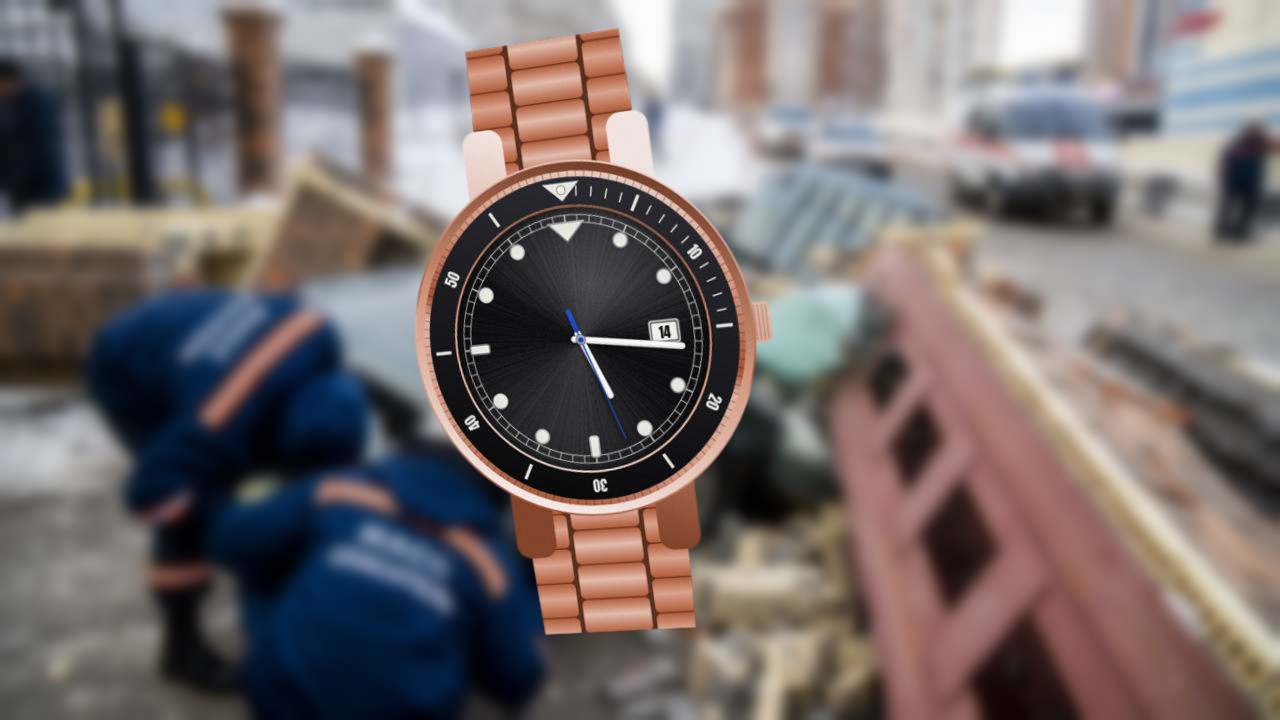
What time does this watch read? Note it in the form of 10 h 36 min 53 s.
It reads 5 h 16 min 27 s
